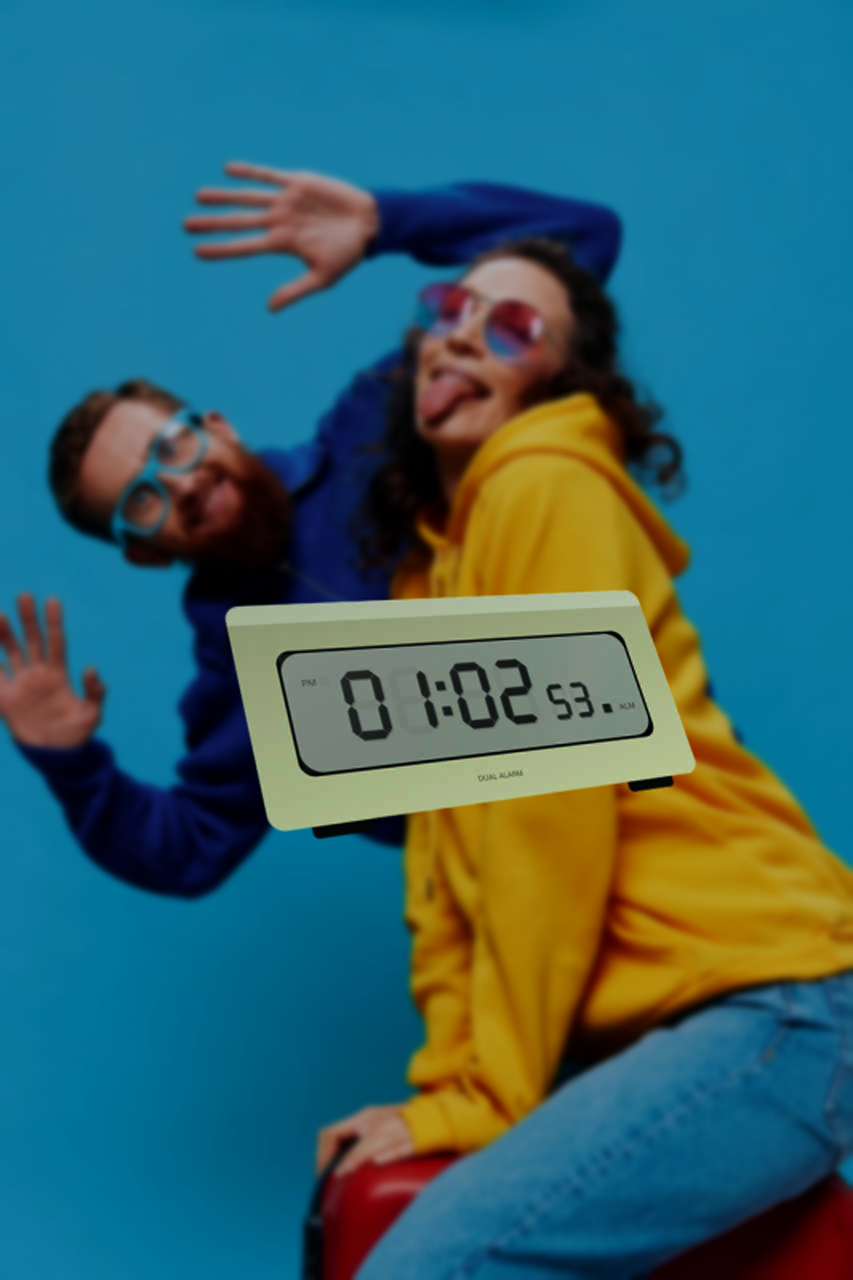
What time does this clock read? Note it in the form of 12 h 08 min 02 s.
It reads 1 h 02 min 53 s
